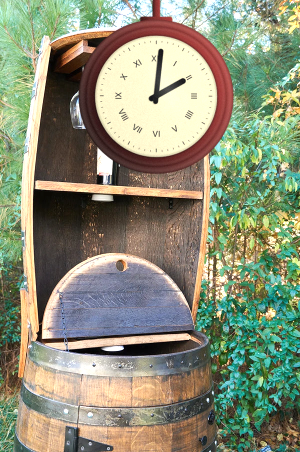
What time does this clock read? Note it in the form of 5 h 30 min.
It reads 2 h 01 min
